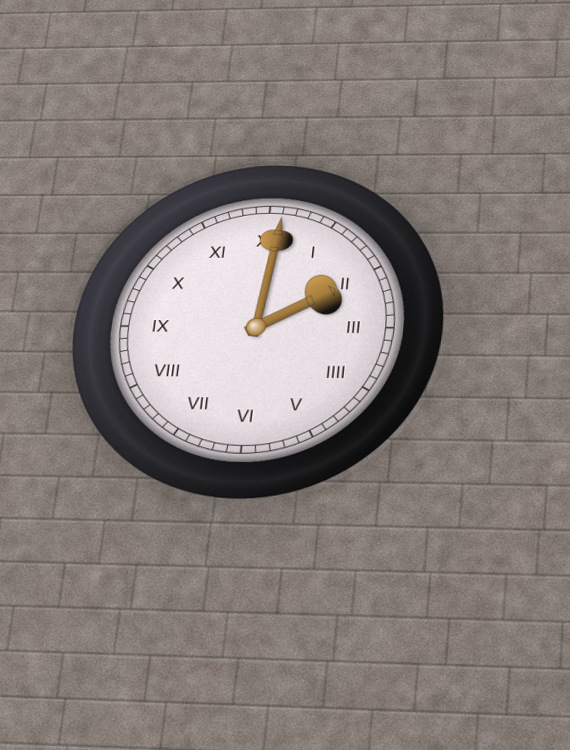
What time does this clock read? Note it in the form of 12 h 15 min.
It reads 2 h 01 min
